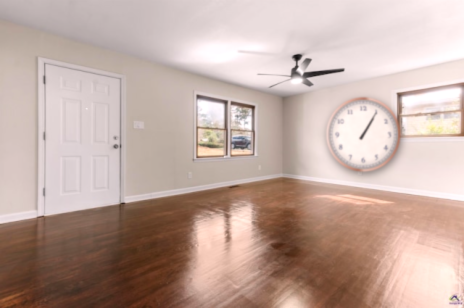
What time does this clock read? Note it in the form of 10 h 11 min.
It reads 1 h 05 min
